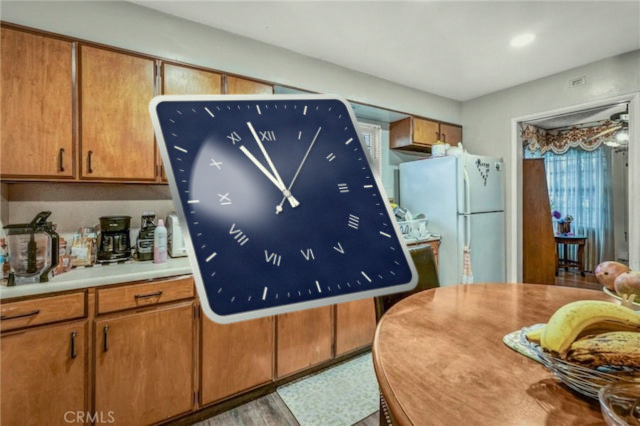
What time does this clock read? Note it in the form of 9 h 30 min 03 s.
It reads 10 h 58 min 07 s
